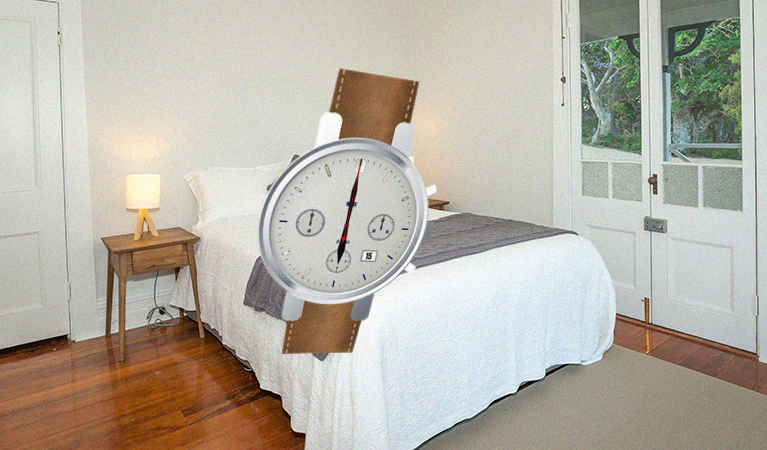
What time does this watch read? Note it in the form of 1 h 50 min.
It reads 6 h 00 min
